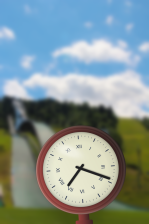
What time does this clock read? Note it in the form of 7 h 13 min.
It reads 7 h 19 min
